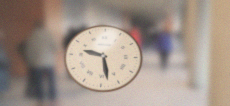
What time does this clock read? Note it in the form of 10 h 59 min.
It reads 9 h 28 min
